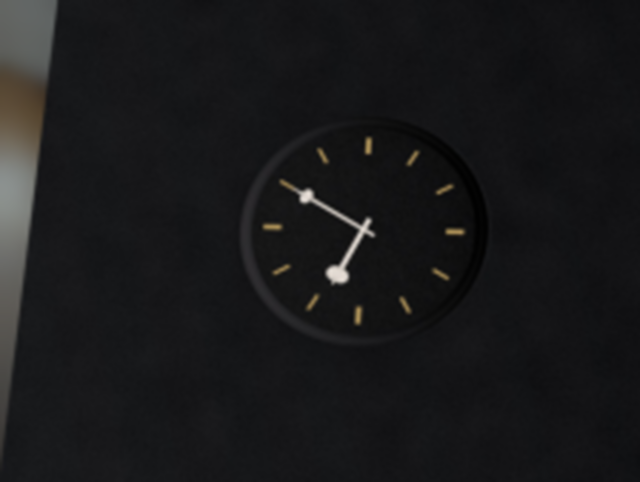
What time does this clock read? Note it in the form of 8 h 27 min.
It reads 6 h 50 min
